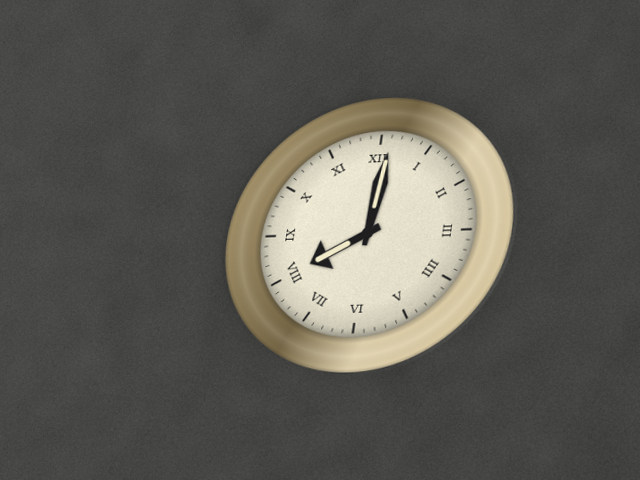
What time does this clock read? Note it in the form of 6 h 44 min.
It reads 8 h 01 min
